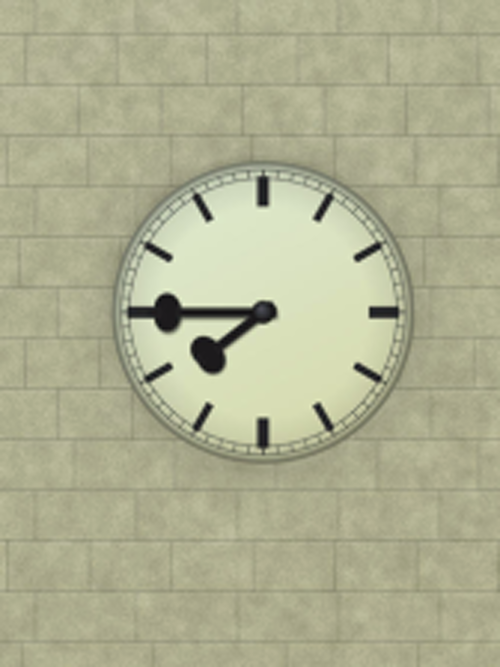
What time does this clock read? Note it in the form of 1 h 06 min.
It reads 7 h 45 min
